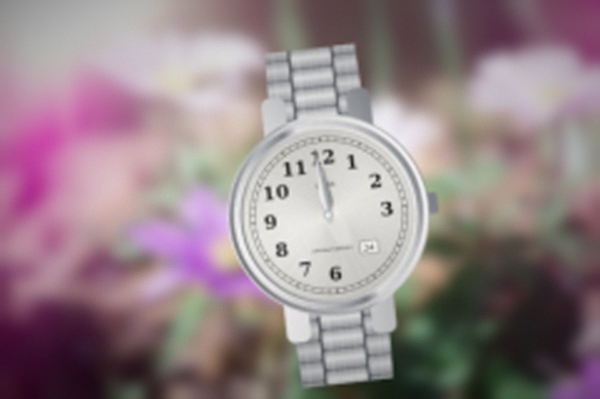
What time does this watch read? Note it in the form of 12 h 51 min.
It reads 11 h 59 min
